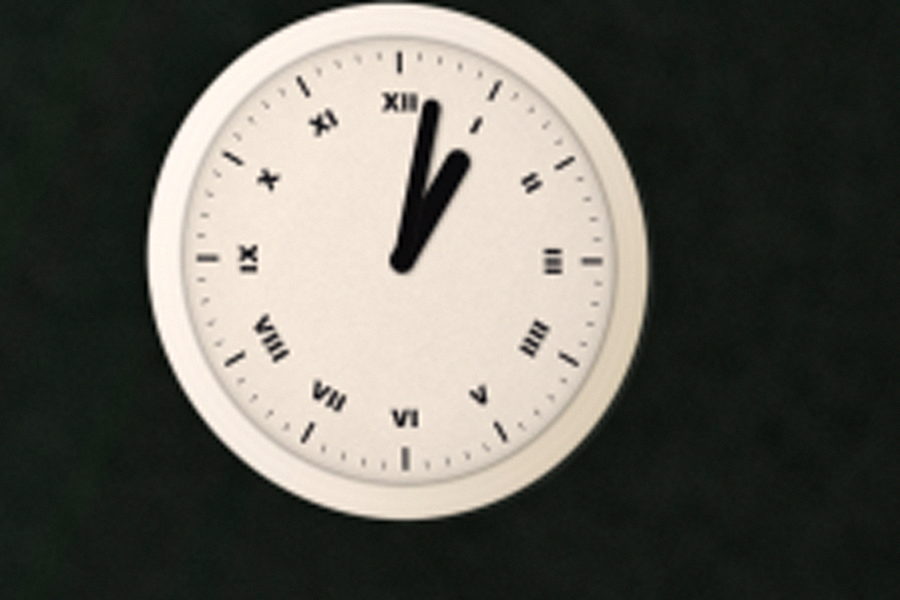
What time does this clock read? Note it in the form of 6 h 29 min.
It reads 1 h 02 min
